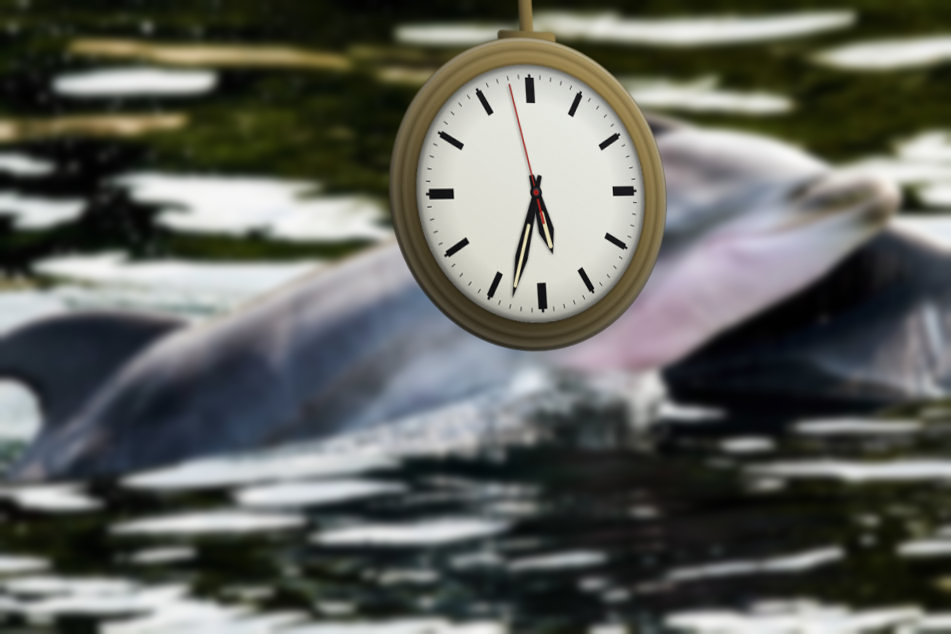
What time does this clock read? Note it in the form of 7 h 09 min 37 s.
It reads 5 h 32 min 58 s
